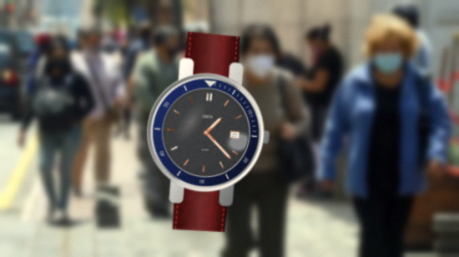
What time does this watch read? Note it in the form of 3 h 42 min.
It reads 1 h 22 min
